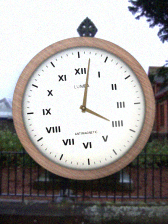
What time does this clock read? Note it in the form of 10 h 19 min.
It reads 4 h 02 min
